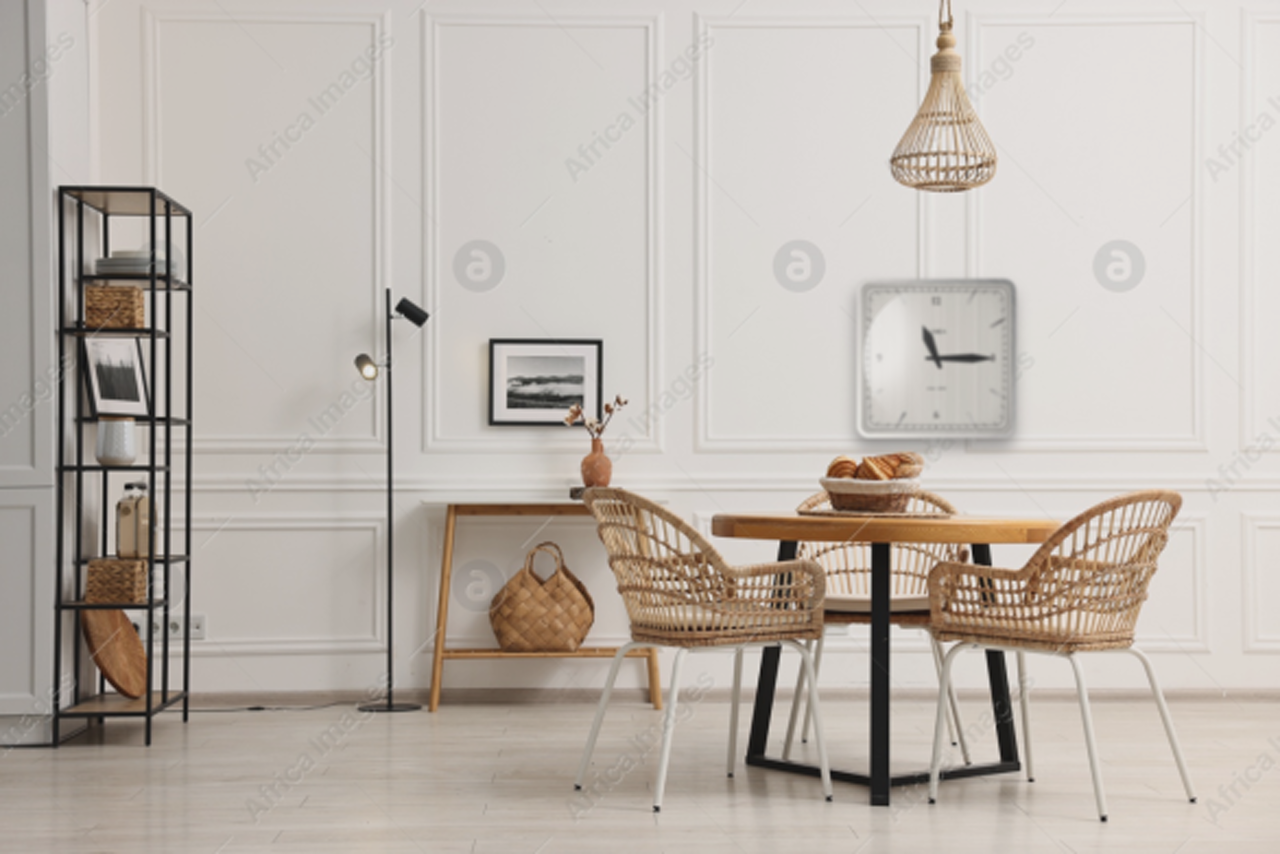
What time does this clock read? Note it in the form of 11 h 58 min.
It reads 11 h 15 min
